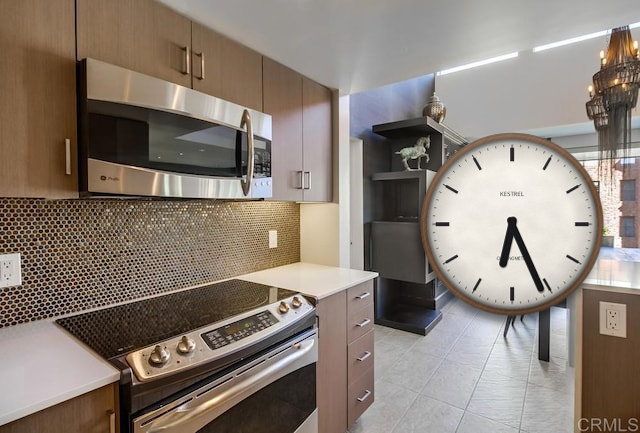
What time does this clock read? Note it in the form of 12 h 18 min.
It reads 6 h 26 min
